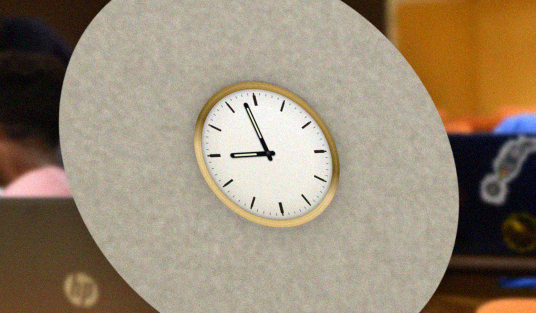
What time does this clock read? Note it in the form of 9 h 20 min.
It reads 8 h 58 min
